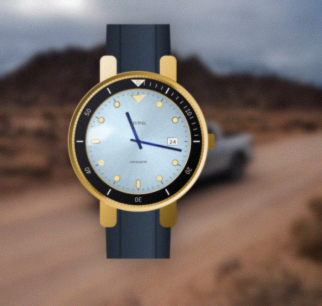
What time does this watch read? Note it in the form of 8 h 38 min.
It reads 11 h 17 min
